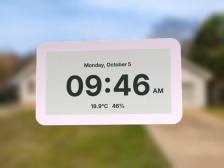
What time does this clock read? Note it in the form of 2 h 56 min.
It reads 9 h 46 min
